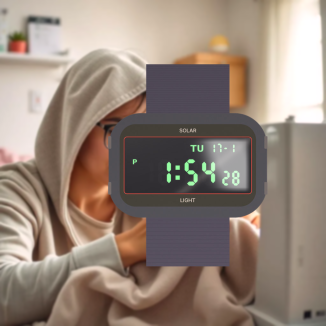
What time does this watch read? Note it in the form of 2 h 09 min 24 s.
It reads 1 h 54 min 28 s
